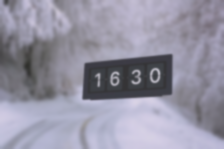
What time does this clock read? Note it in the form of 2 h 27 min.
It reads 16 h 30 min
